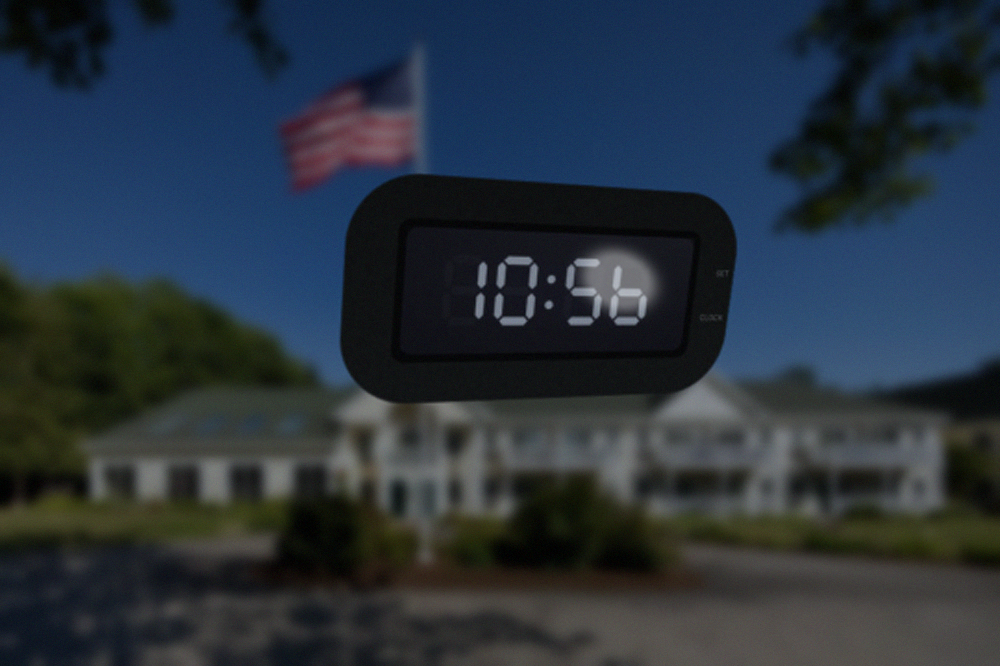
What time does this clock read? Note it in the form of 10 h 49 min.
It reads 10 h 56 min
